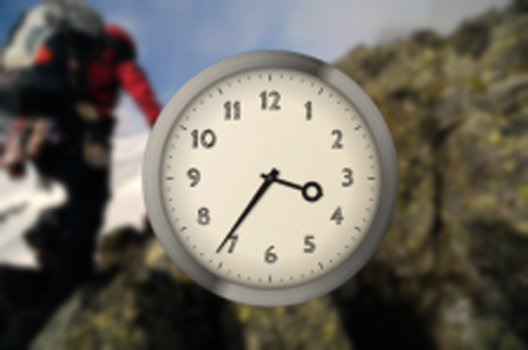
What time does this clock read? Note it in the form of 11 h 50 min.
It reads 3 h 36 min
